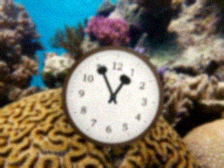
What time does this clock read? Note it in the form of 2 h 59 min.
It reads 12 h 55 min
